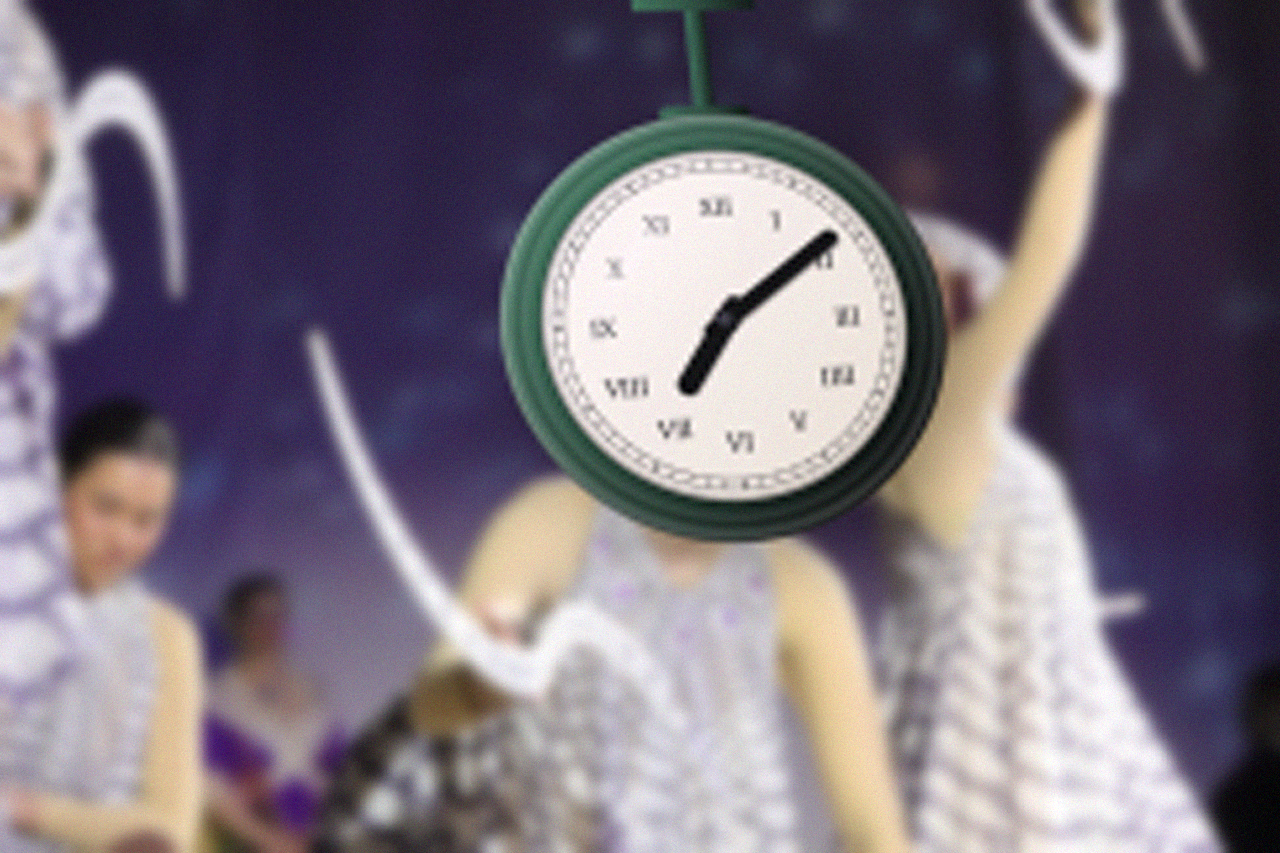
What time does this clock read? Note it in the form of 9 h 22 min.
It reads 7 h 09 min
